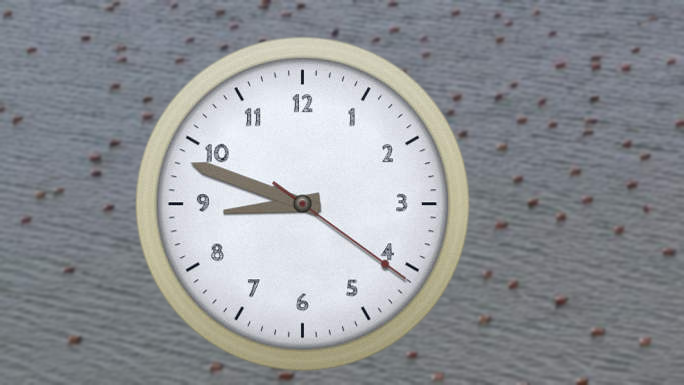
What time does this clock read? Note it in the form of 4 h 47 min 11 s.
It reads 8 h 48 min 21 s
